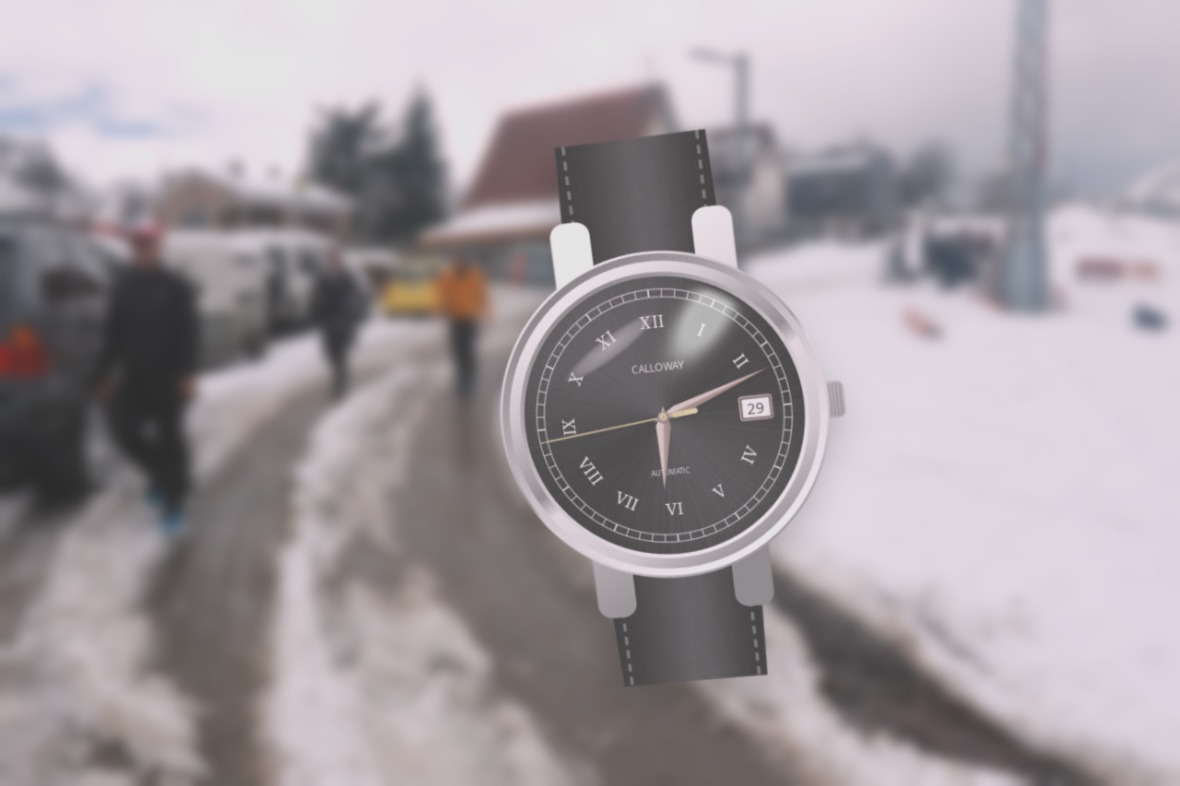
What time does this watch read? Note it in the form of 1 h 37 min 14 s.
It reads 6 h 11 min 44 s
